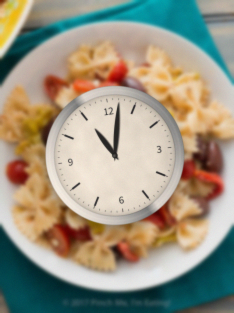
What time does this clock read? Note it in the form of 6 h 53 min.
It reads 11 h 02 min
